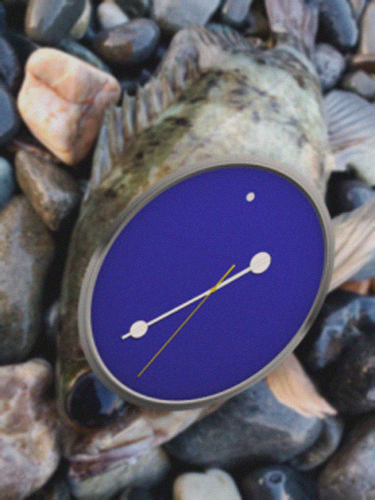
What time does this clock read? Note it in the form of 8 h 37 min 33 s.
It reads 1 h 38 min 34 s
